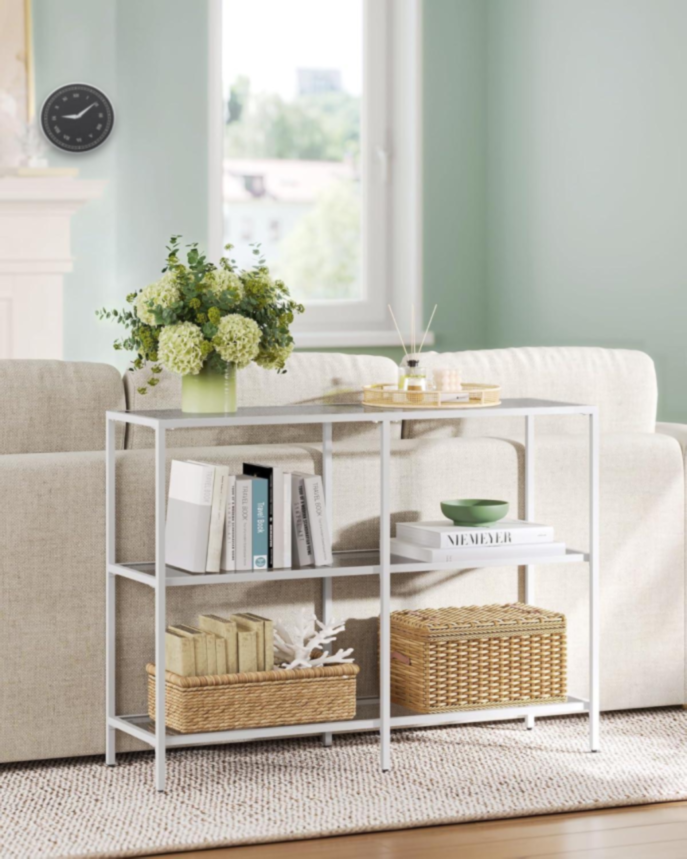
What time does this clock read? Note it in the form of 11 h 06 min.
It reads 9 h 09 min
